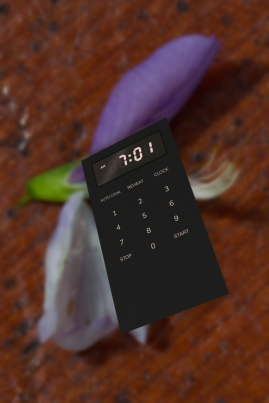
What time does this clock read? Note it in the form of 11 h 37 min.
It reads 7 h 01 min
